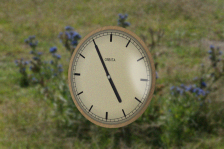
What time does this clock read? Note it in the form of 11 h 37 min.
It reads 4 h 55 min
